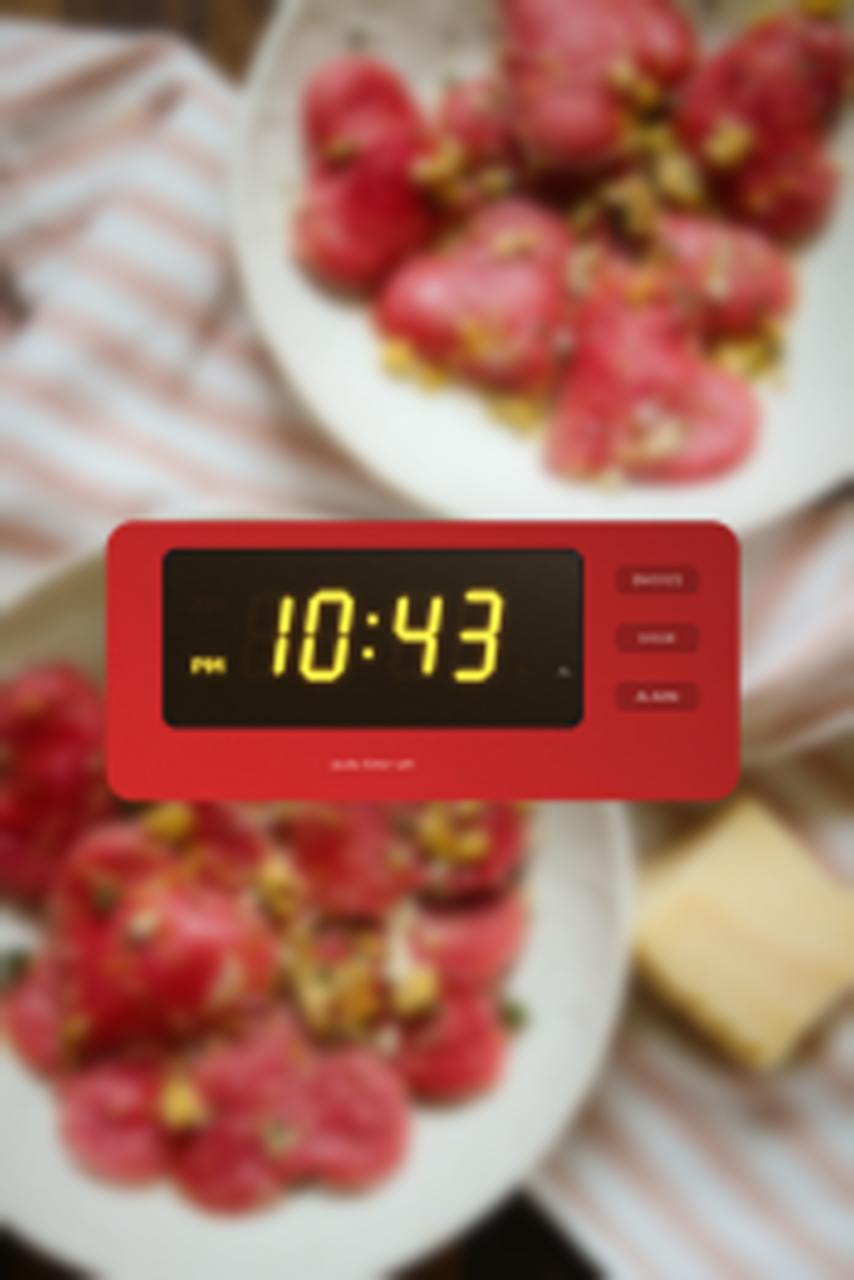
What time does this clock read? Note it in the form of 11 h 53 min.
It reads 10 h 43 min
